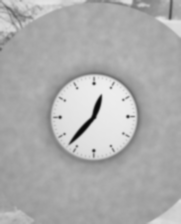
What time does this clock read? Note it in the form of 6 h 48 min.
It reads 12 h 37 min
